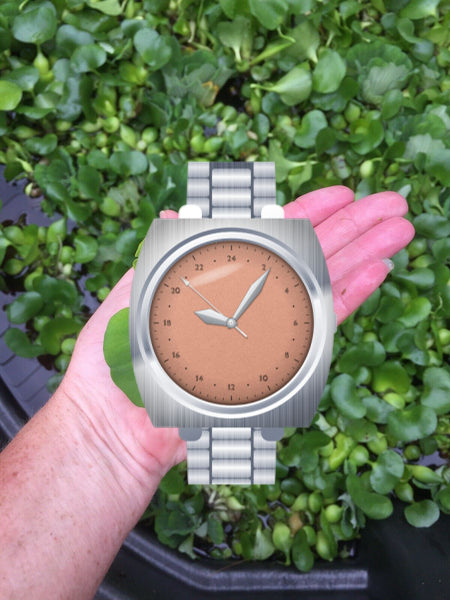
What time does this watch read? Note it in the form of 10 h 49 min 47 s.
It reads 19 h 05 min 52 s
